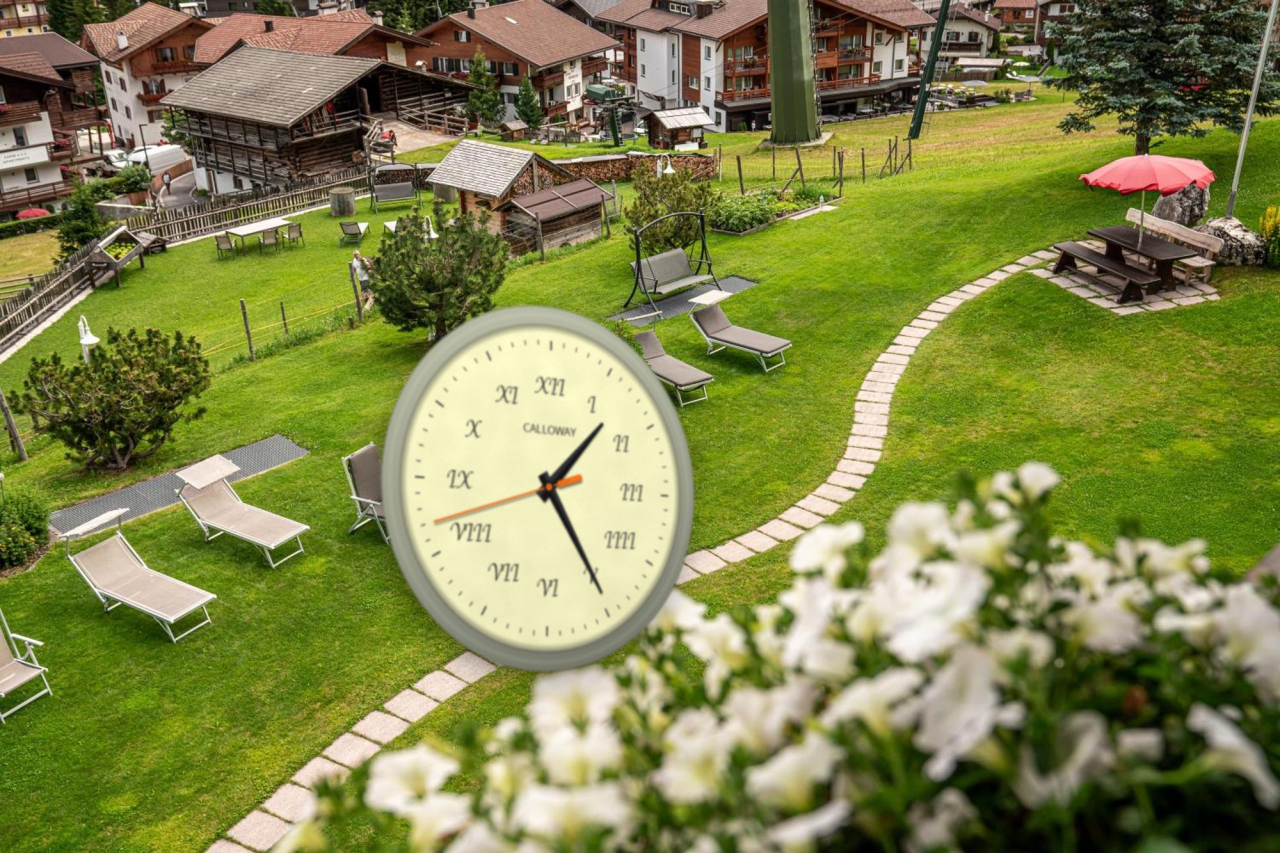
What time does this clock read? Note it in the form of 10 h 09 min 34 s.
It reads 1 h 24 min 42 s
